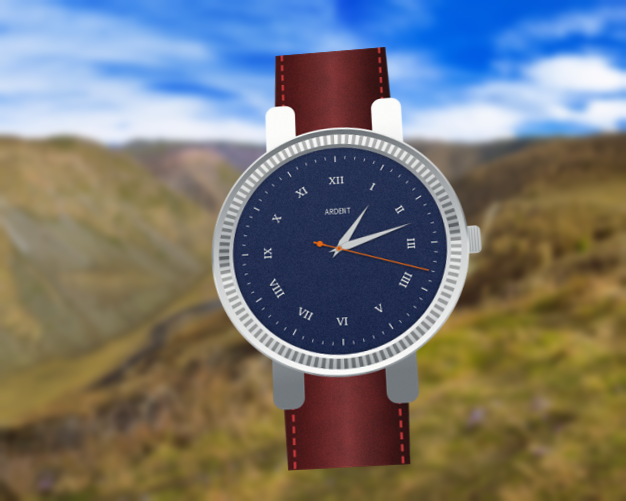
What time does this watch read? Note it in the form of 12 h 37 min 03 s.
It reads 1 h 12 min 18 s
